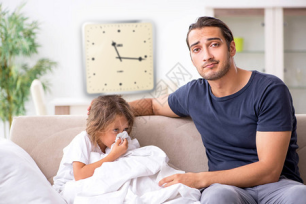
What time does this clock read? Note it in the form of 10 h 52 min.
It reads 11 h 16 min
